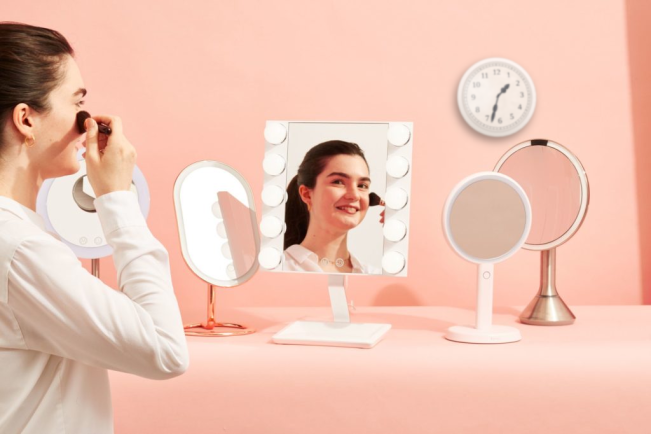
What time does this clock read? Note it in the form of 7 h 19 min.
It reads 1 h 33 min
